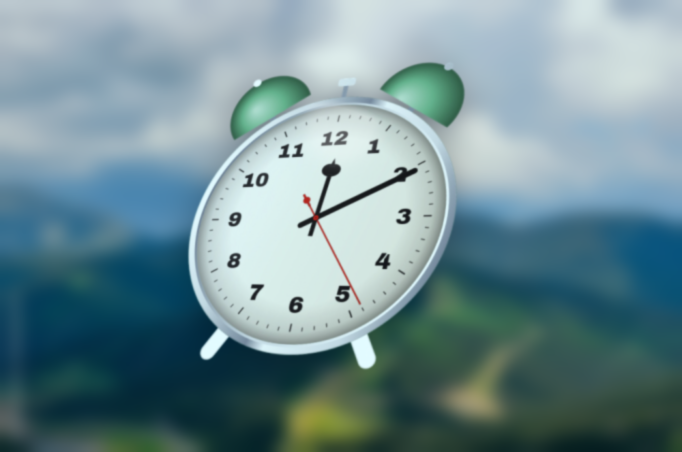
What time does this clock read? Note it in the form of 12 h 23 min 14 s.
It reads 12 h 10 min 24 s
